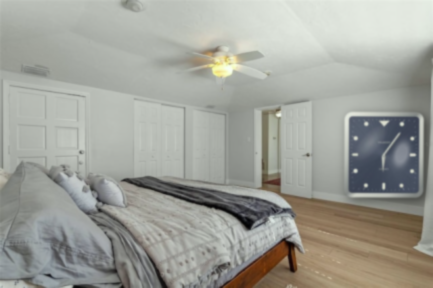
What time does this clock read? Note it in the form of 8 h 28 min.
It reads 6 h 06 min
